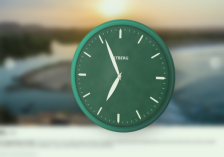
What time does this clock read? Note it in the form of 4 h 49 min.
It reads 6 h 56 min
